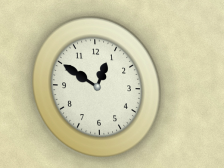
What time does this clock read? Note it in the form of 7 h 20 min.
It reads 12 h 50 min
